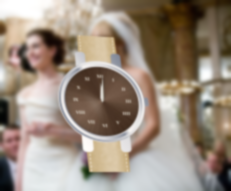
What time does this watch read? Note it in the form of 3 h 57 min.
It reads 12 h 01 min
